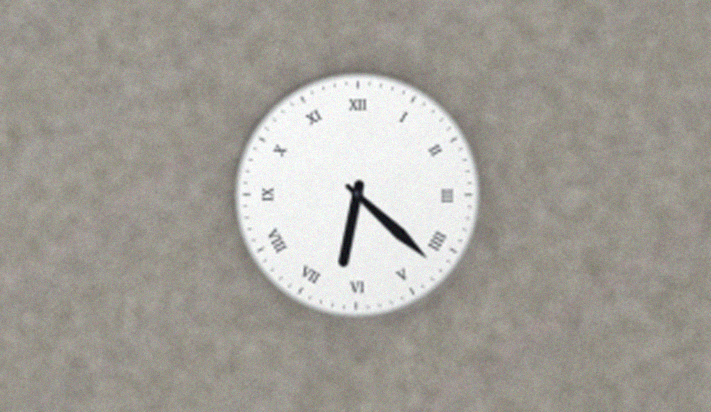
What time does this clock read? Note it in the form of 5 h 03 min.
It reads 6 h 22 min
